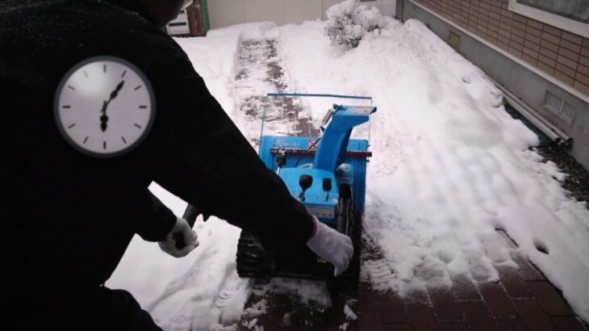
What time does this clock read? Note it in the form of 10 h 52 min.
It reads 6 h 06 min
